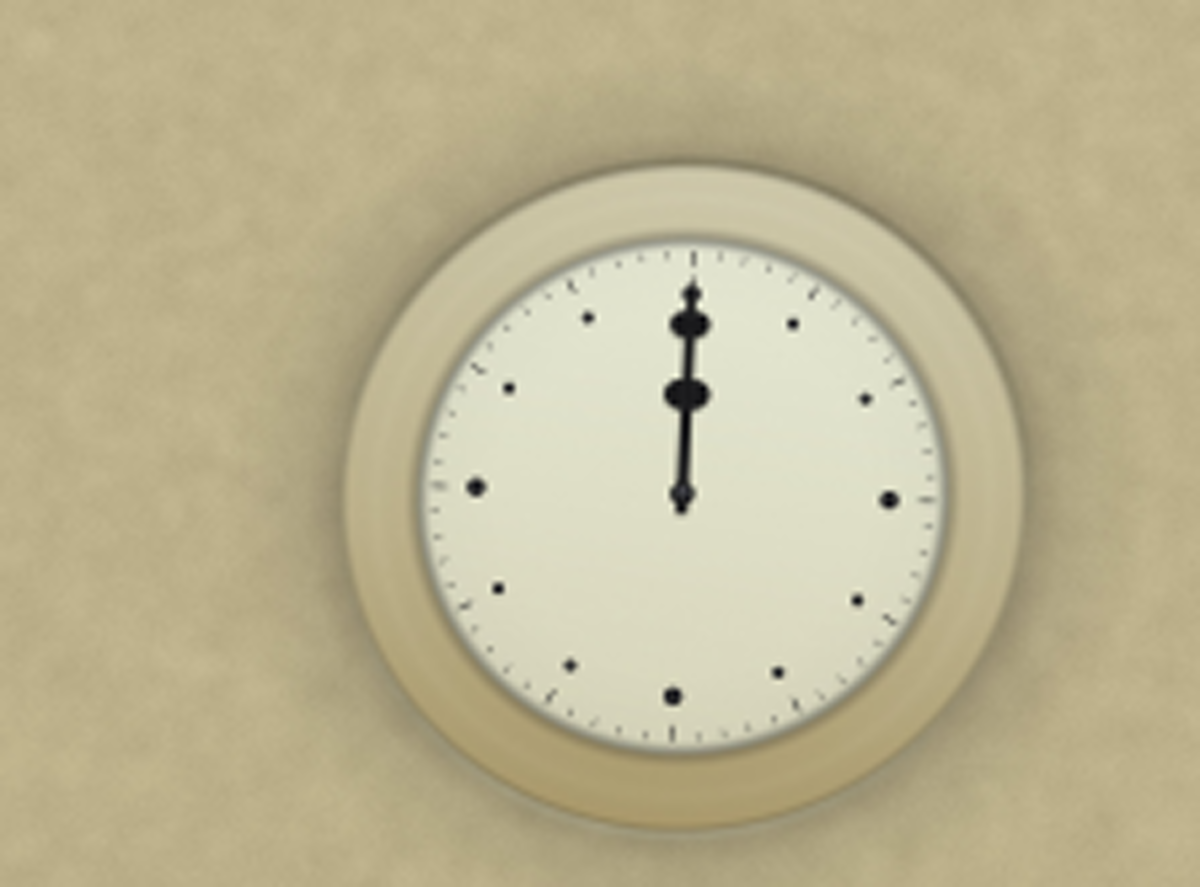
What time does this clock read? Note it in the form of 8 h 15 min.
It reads 12 h 00 min
